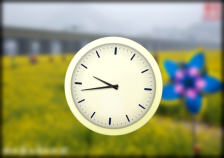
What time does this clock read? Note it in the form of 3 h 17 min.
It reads 9 h 43 min
